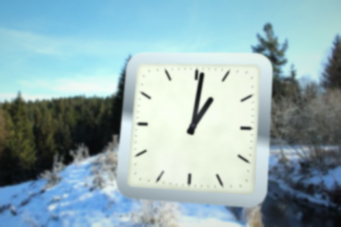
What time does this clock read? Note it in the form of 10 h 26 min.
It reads 1 h 01 min
